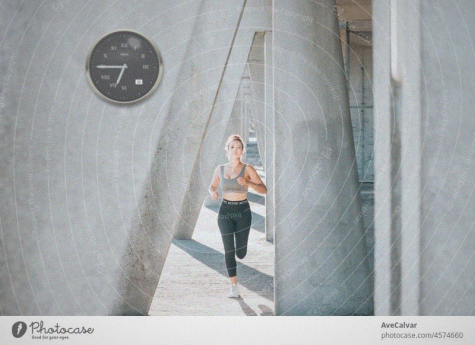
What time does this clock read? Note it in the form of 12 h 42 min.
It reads 6 h 45 min
